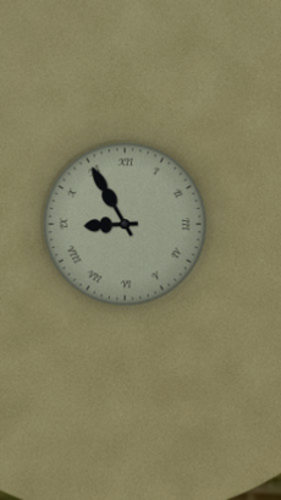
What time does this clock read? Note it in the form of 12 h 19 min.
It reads 8 h 55 min
